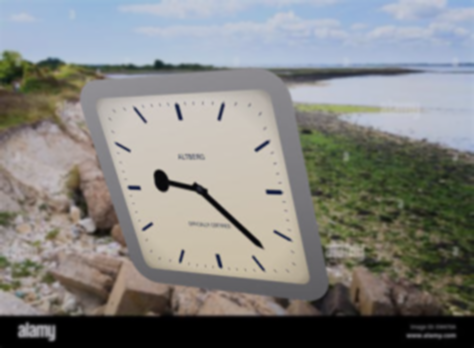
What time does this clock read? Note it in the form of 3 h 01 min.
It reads 9 h 23 min
